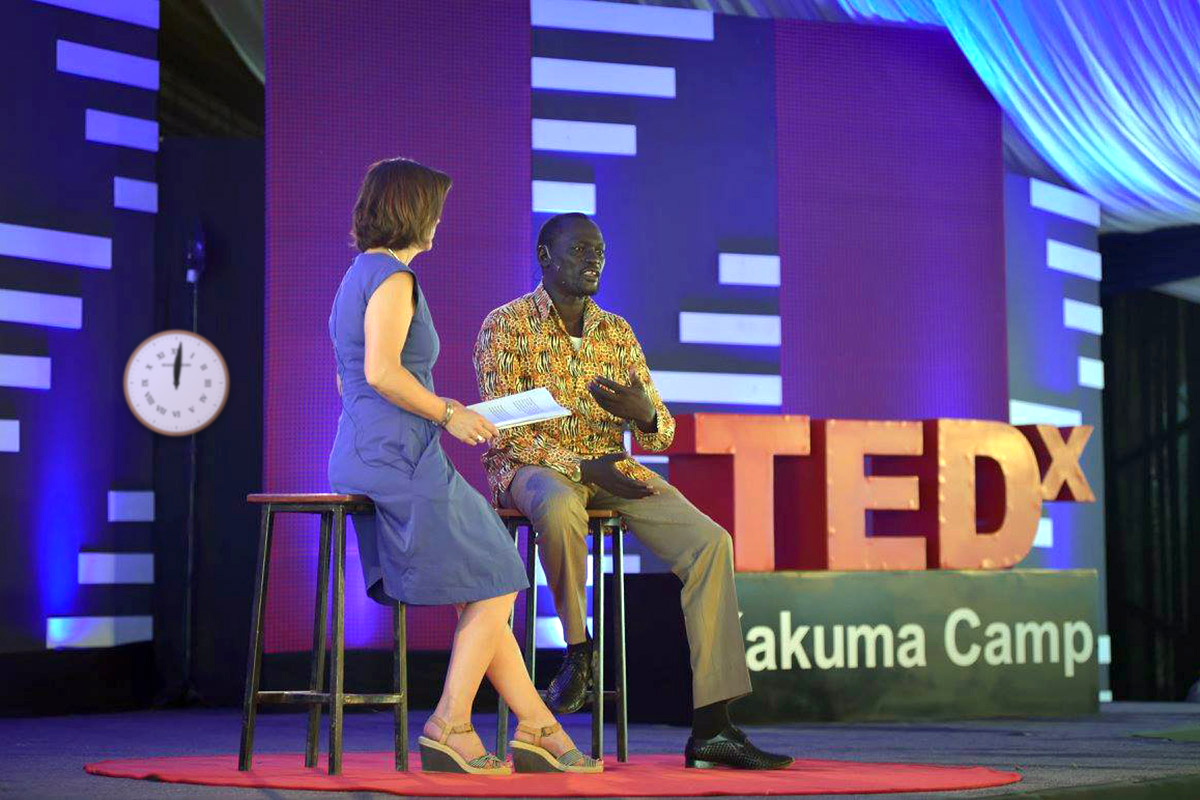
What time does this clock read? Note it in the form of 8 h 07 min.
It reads 12 h 01 min
